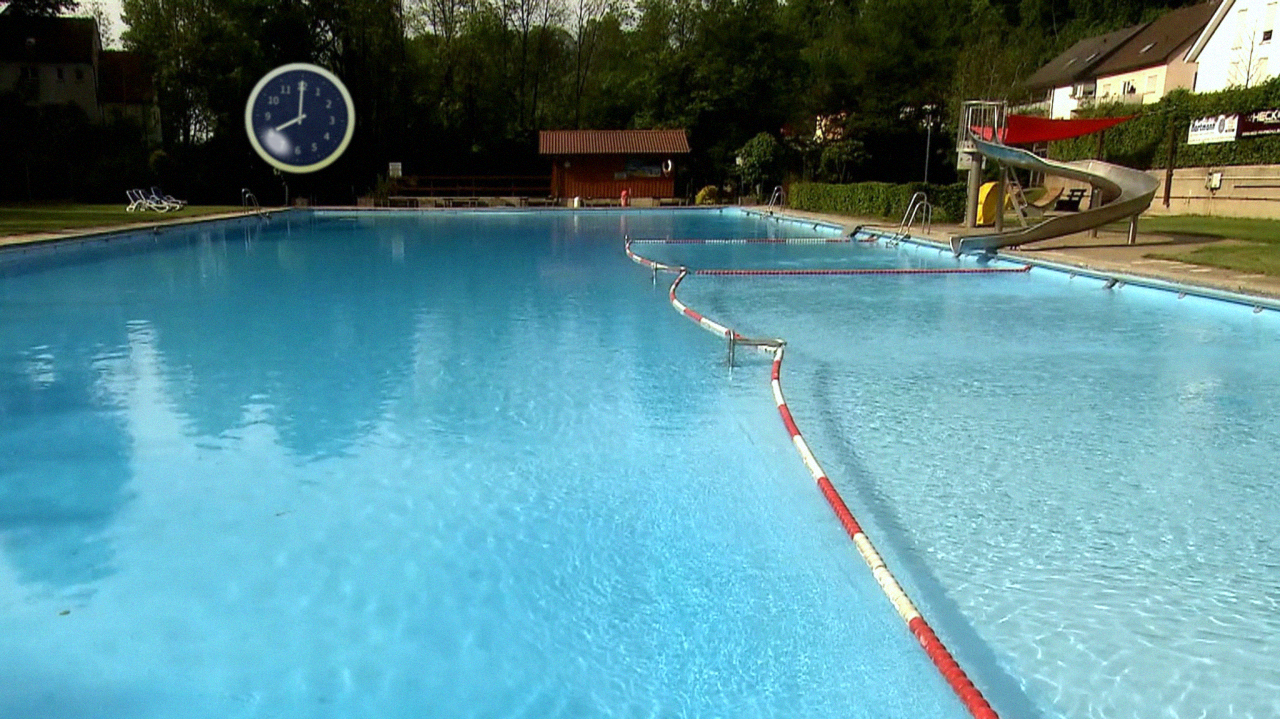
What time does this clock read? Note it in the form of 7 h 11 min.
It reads 8 h 00 min
